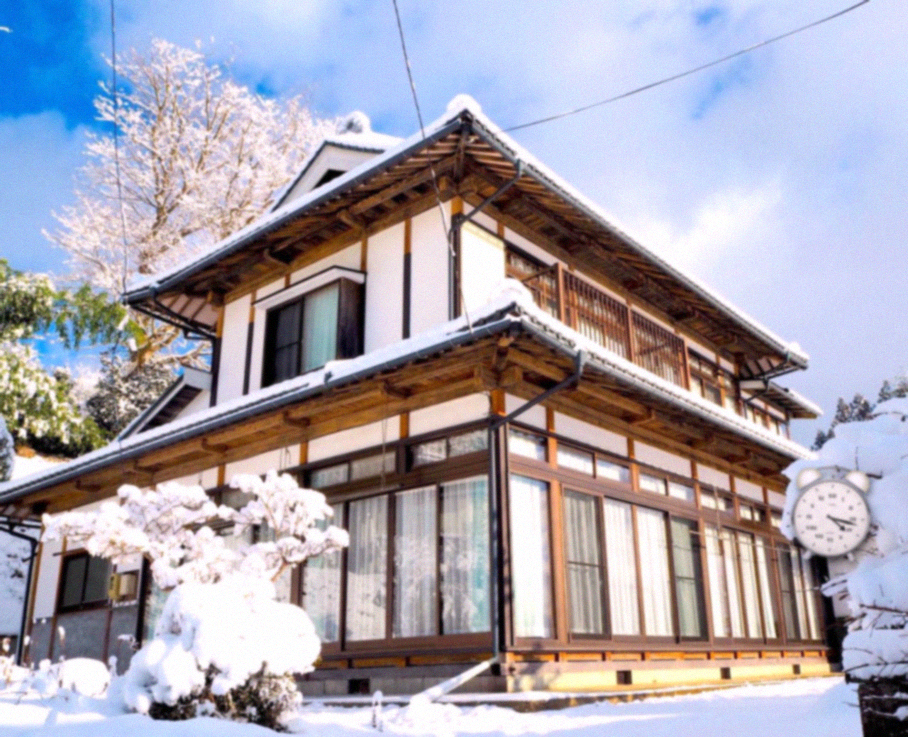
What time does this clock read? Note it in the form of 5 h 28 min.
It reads 4 h 17 min
